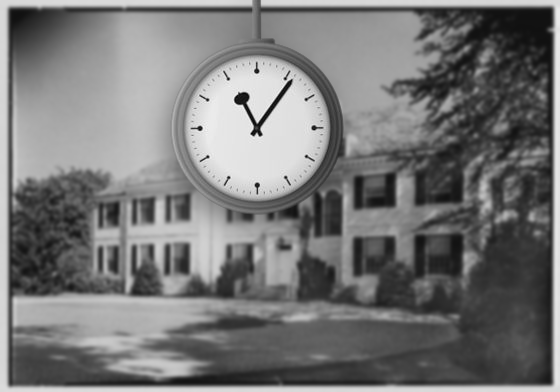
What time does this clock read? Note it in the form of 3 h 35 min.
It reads 11 h 06 min
